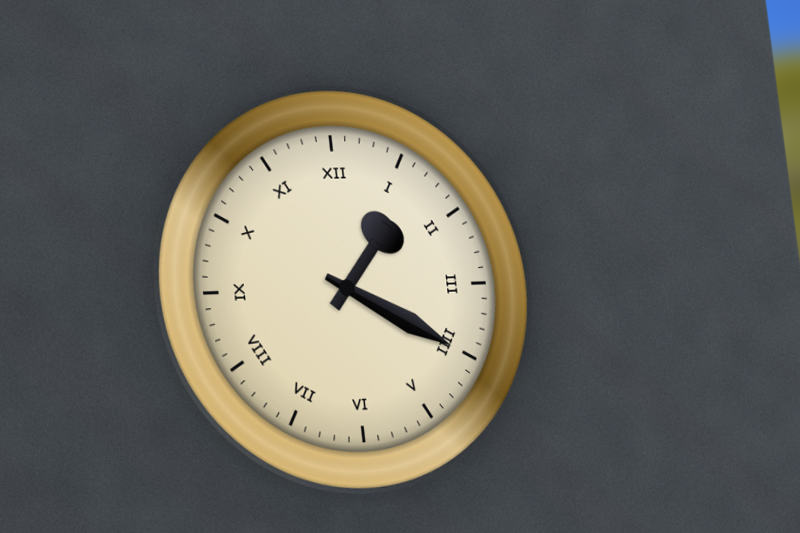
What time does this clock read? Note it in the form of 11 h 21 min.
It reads 1 h 20 min
